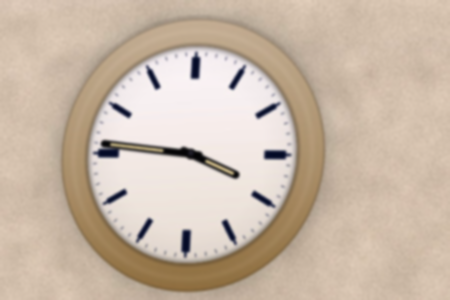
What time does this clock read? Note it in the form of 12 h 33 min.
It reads 3 h 46 min
